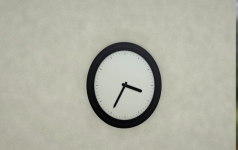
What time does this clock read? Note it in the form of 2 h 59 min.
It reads 3 h 35 min
